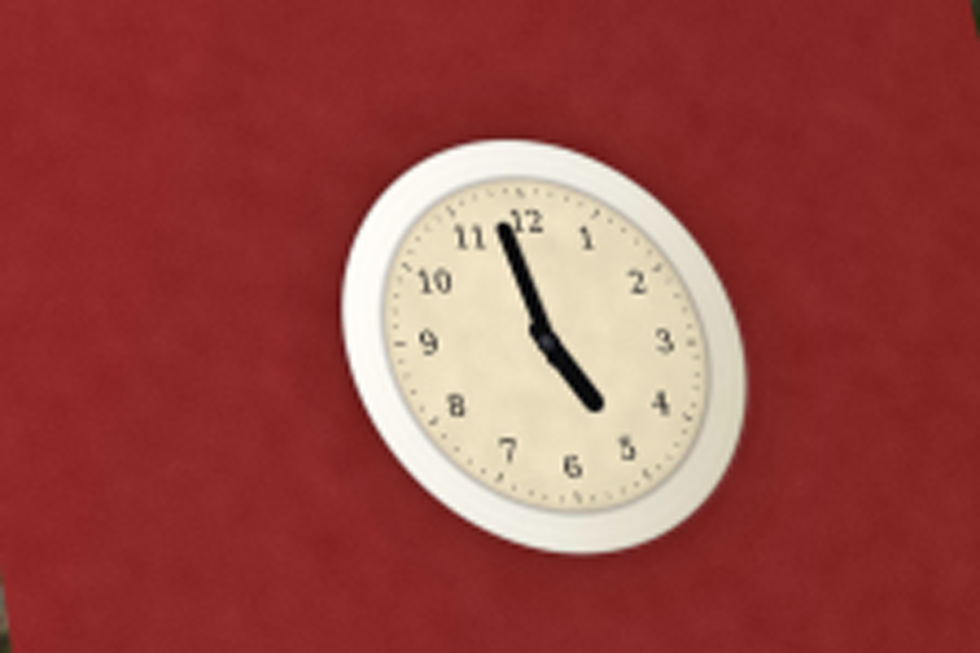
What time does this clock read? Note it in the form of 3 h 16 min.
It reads 4 h 58 min
